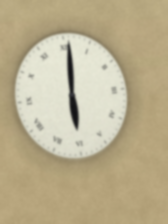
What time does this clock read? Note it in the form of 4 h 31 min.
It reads 6 h 01 min
